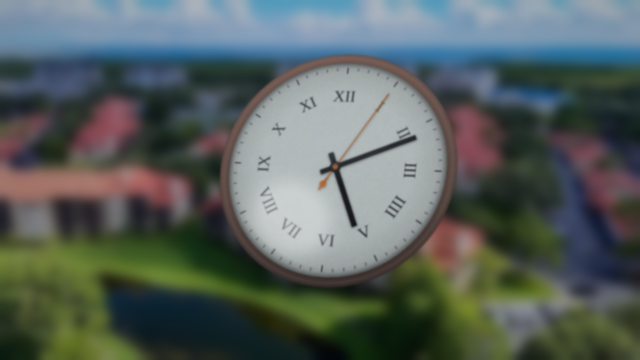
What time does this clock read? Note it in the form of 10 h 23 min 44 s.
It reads 5 h 11 min 05 s
